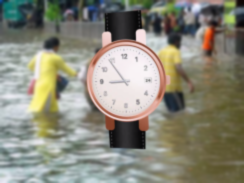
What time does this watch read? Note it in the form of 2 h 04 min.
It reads 8 h 54 min
